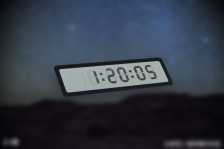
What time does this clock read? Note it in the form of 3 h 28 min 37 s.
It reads 1 h 20 min 05 s
